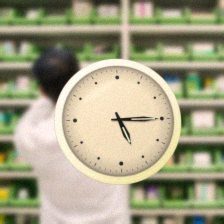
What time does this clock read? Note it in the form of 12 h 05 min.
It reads 5 h 15 min
